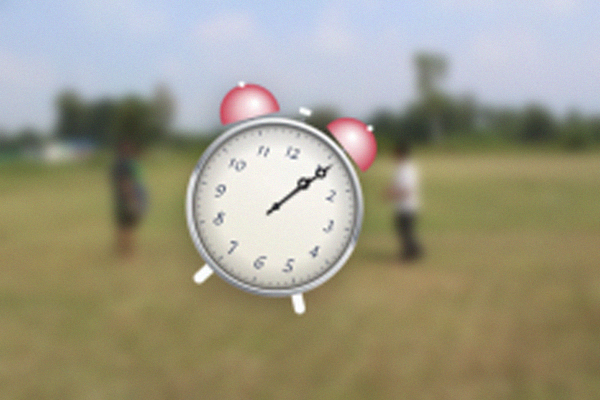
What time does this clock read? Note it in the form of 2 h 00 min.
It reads 1 h 06 min
